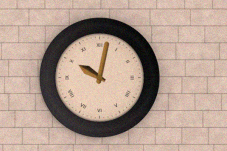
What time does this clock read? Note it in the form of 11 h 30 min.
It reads 10 h 02 min
